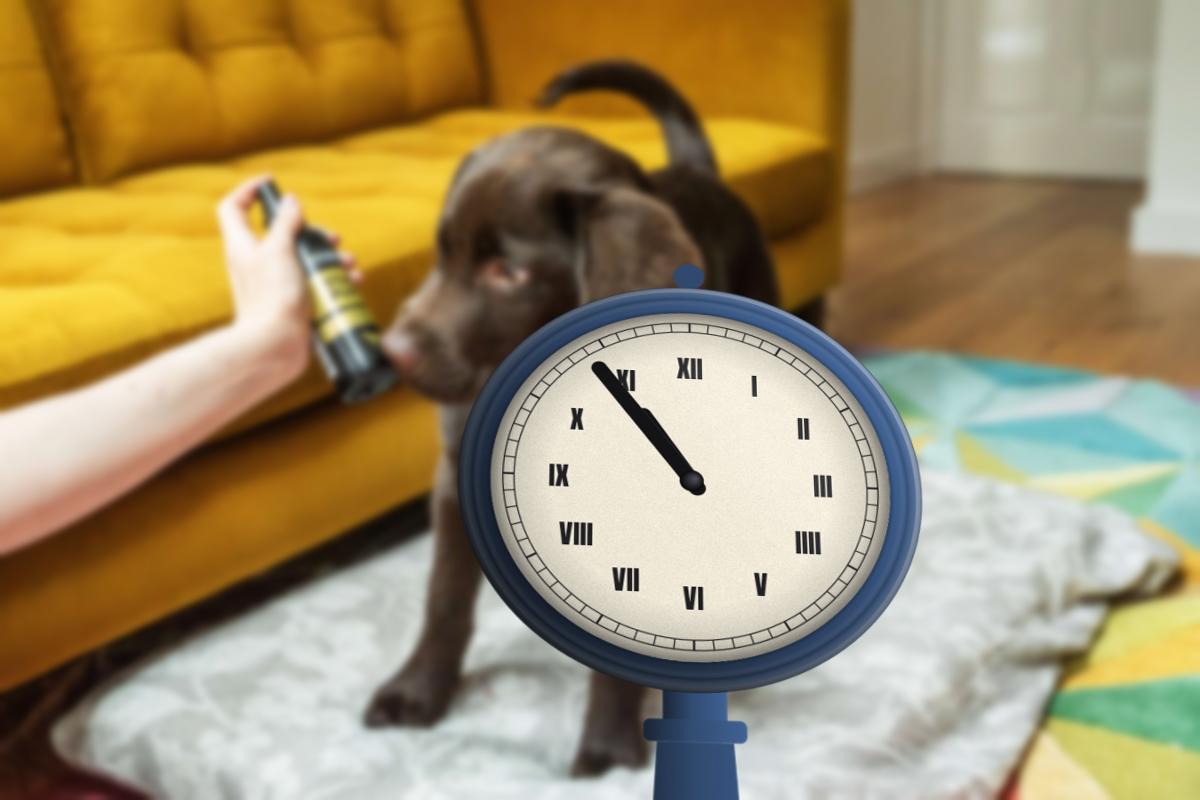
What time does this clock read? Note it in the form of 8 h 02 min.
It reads 10 h 54 min
